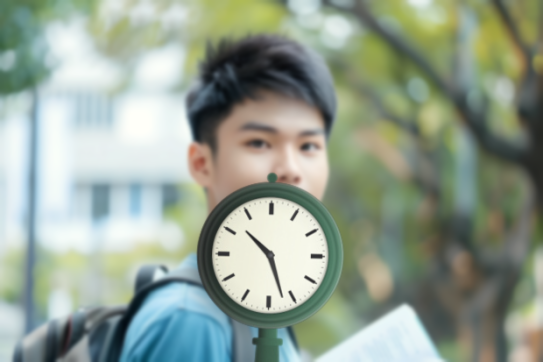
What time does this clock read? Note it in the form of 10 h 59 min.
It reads 10 h 27 min
